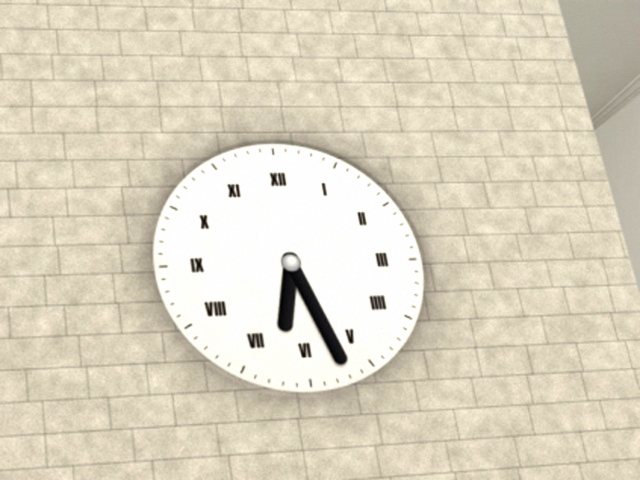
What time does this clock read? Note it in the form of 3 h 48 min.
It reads 6 h 27 min
